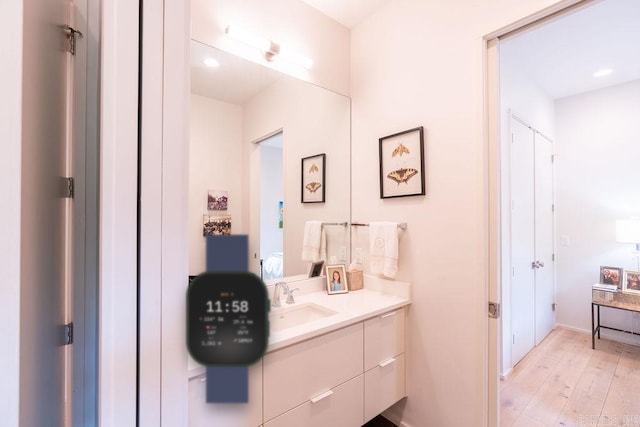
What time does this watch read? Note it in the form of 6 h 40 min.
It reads 11 h 58 min
